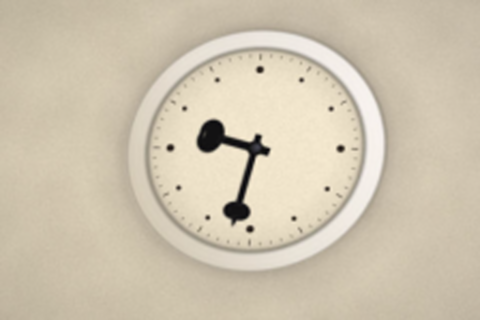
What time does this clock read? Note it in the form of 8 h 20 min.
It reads 9 h 32 min
